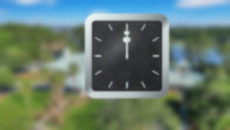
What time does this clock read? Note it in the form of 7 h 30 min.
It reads 12 h 00 min
